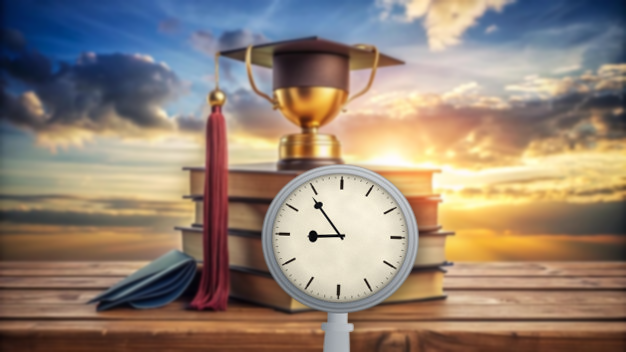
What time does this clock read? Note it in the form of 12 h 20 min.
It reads 8 h 54 min
